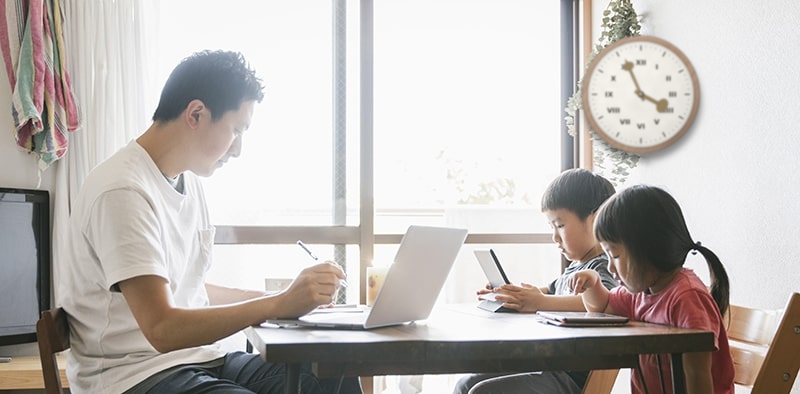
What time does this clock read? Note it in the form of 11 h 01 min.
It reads 3 h 56 min
